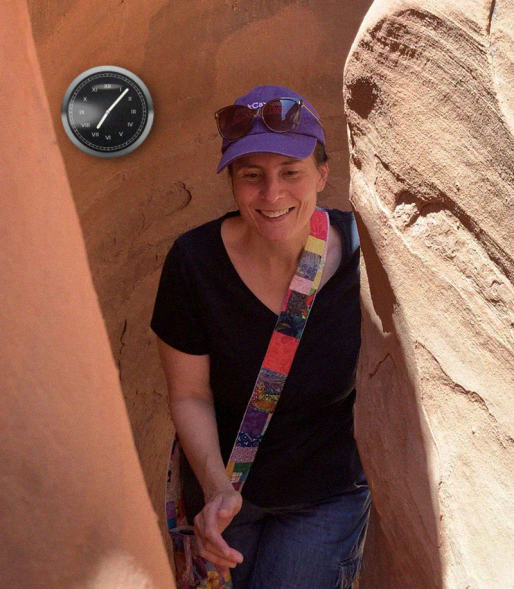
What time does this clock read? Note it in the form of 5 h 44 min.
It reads 7 h 07 min
